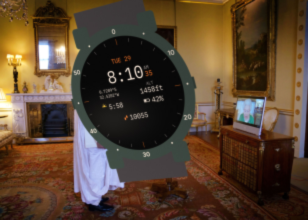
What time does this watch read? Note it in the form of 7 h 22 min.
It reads 8 h 10 min
